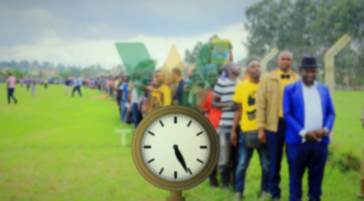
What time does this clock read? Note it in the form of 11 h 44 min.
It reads 5 h 26 min
